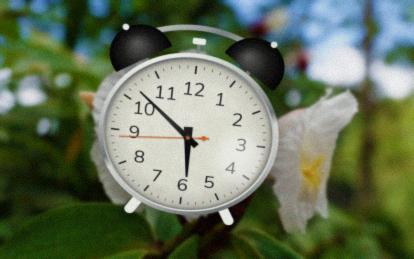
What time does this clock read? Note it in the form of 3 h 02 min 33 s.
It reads 5 h 51 min 44 s
